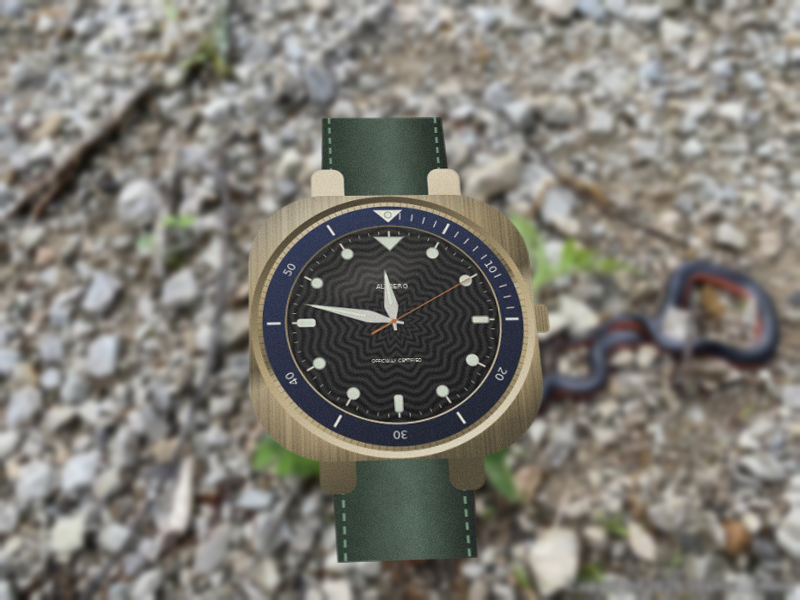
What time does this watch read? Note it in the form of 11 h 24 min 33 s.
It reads 11 h 47 min 10 s
